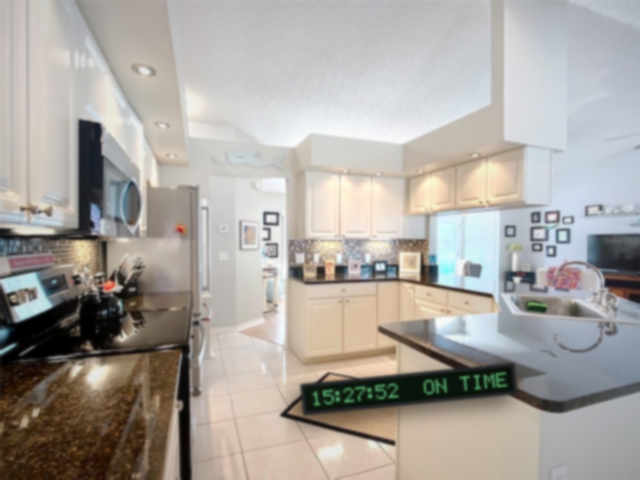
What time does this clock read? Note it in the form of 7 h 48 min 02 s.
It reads 15 h 27 min 52 s
